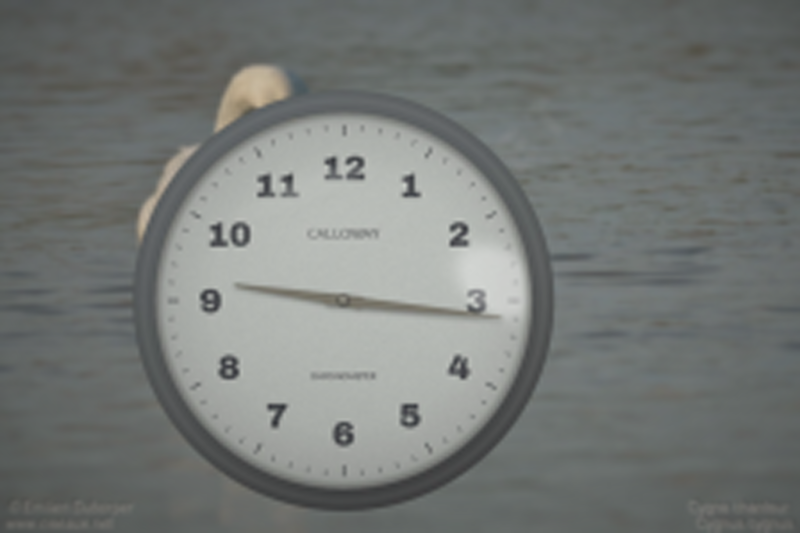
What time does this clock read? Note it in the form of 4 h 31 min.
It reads 9 h 16 min
